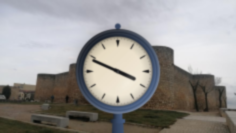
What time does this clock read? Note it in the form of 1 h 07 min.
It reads 3 h 49 min
